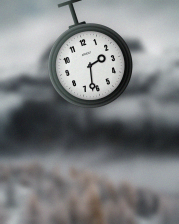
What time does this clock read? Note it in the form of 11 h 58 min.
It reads 2 h 32 min
